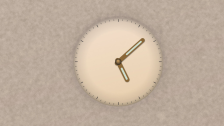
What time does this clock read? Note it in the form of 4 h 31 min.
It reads 5 h 08 min
